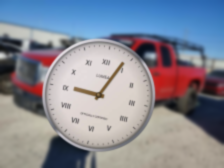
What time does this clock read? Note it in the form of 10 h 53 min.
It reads 9 h 04 min
